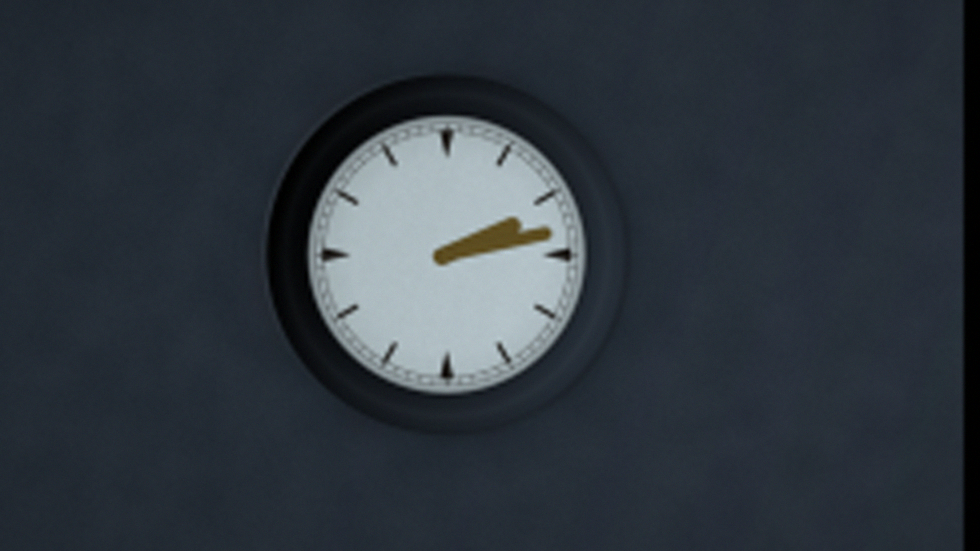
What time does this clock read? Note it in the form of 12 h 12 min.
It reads 2 h 13 min
